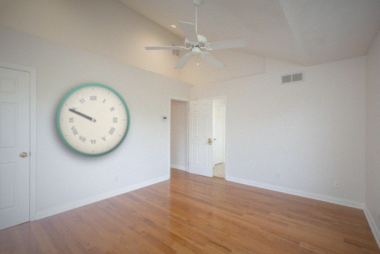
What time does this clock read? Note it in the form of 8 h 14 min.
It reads 9 h 49 min
